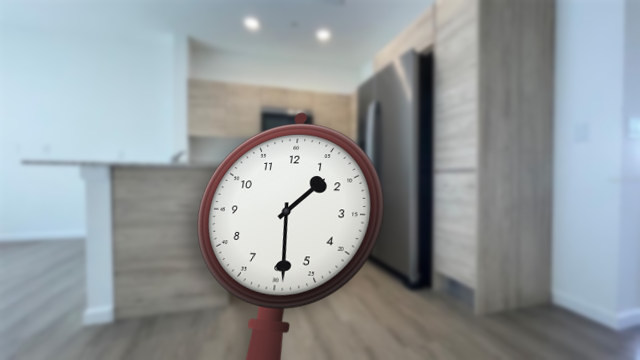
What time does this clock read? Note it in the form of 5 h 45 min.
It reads 1 h 29 min
